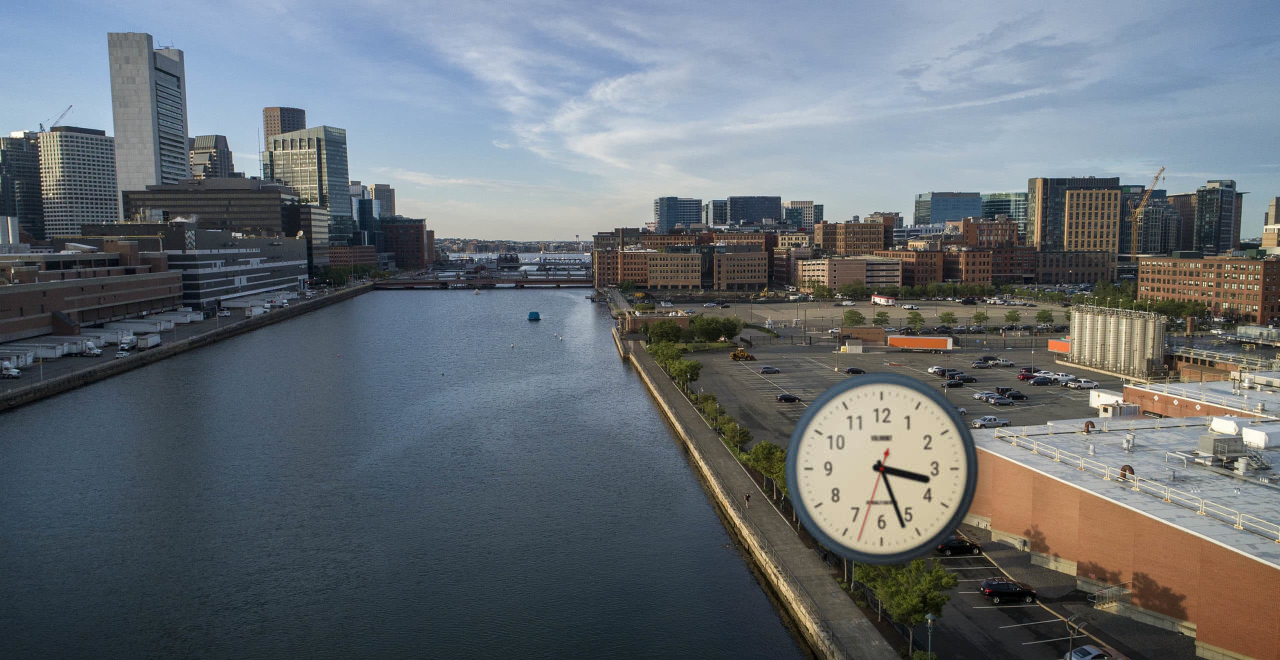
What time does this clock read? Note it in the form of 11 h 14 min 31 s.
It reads 3 h 26 min 33 s
